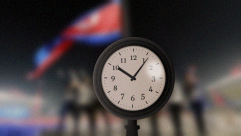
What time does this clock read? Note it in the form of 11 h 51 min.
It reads 10 h 06 min
